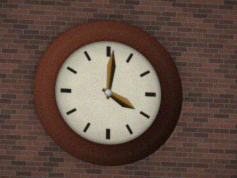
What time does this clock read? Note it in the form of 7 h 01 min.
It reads 4 h 01 min
